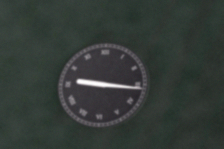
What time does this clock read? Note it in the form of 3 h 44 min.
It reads 9 h 16 min
